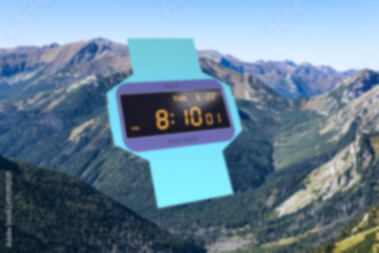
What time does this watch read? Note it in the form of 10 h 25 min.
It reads 8 h 10 min
